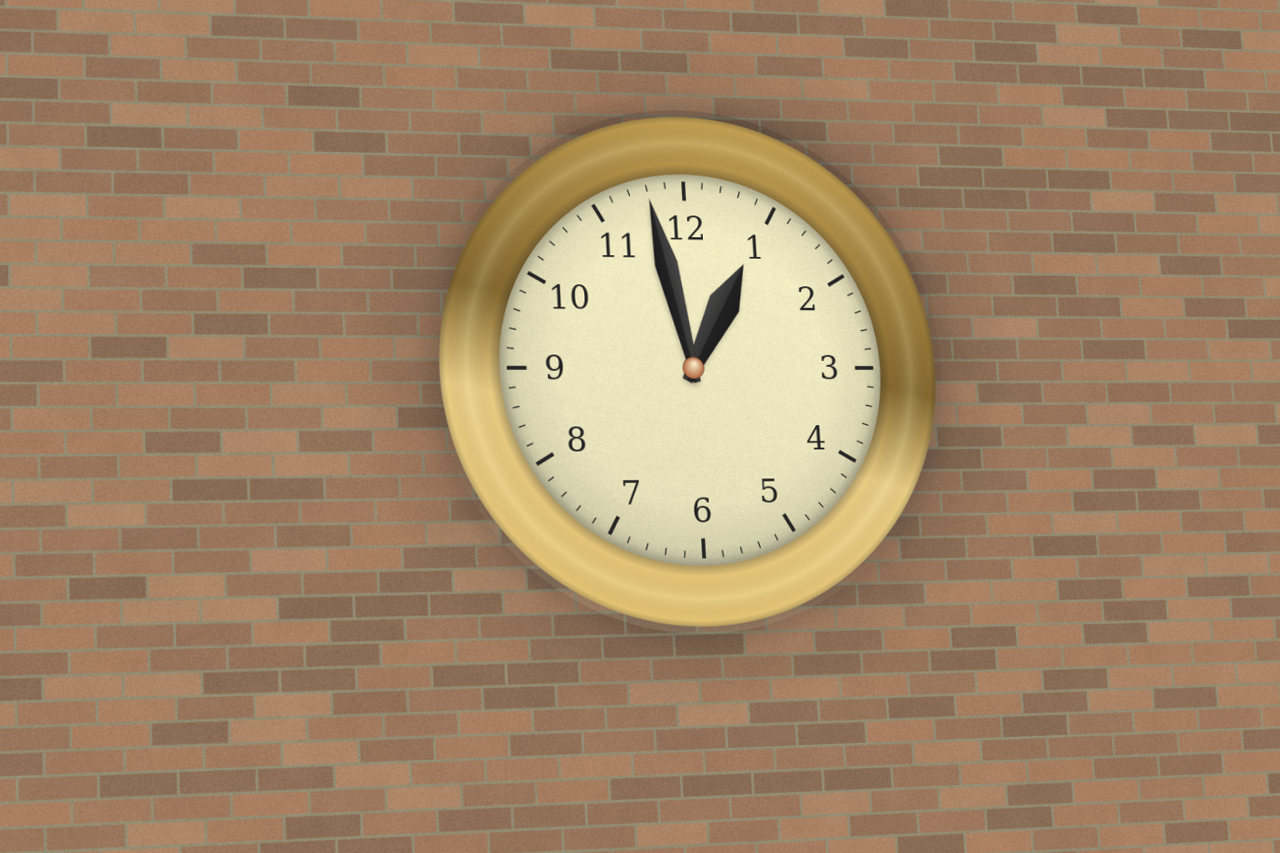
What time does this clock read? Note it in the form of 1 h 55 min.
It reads 12 h 58 min
